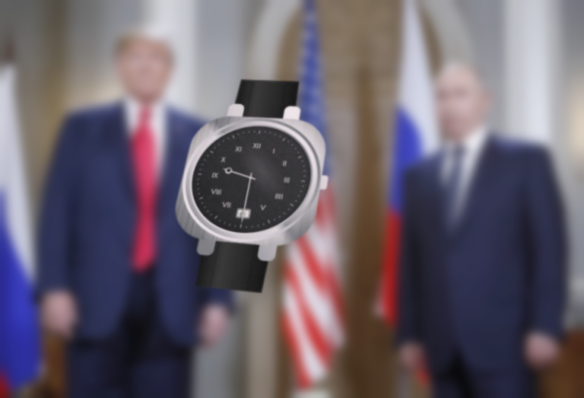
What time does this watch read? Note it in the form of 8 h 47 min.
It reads 9 h 30 min
